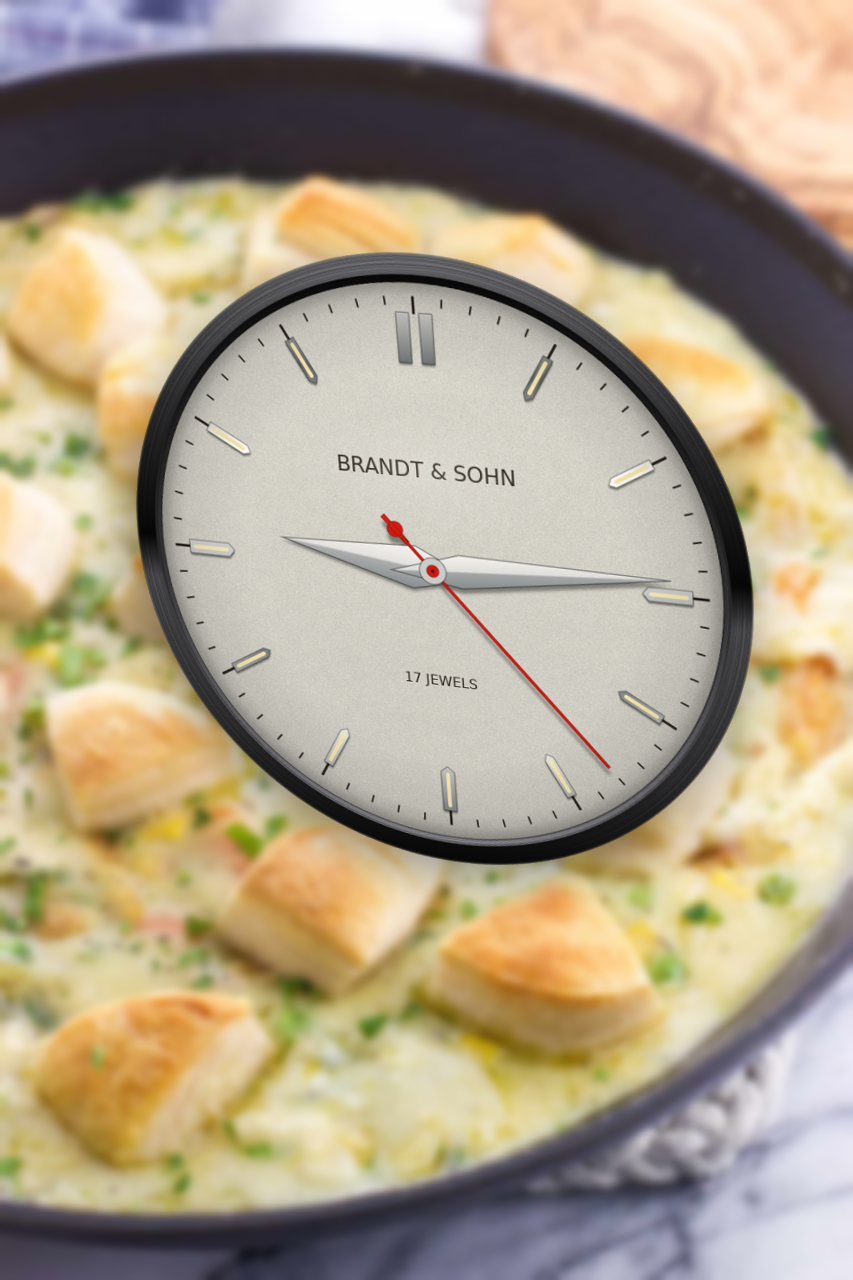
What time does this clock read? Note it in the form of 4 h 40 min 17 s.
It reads 9 h 14 min 23 s
